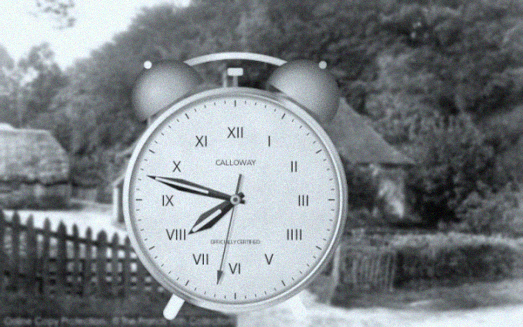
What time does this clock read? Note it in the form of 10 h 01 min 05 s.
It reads 7 h 47 min 32 s
